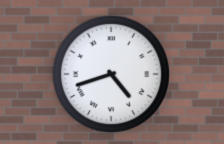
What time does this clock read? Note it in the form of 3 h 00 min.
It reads 4 h 42 min
